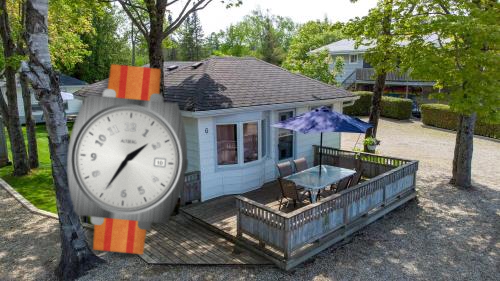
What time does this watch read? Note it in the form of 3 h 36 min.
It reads 1 h 35 min
